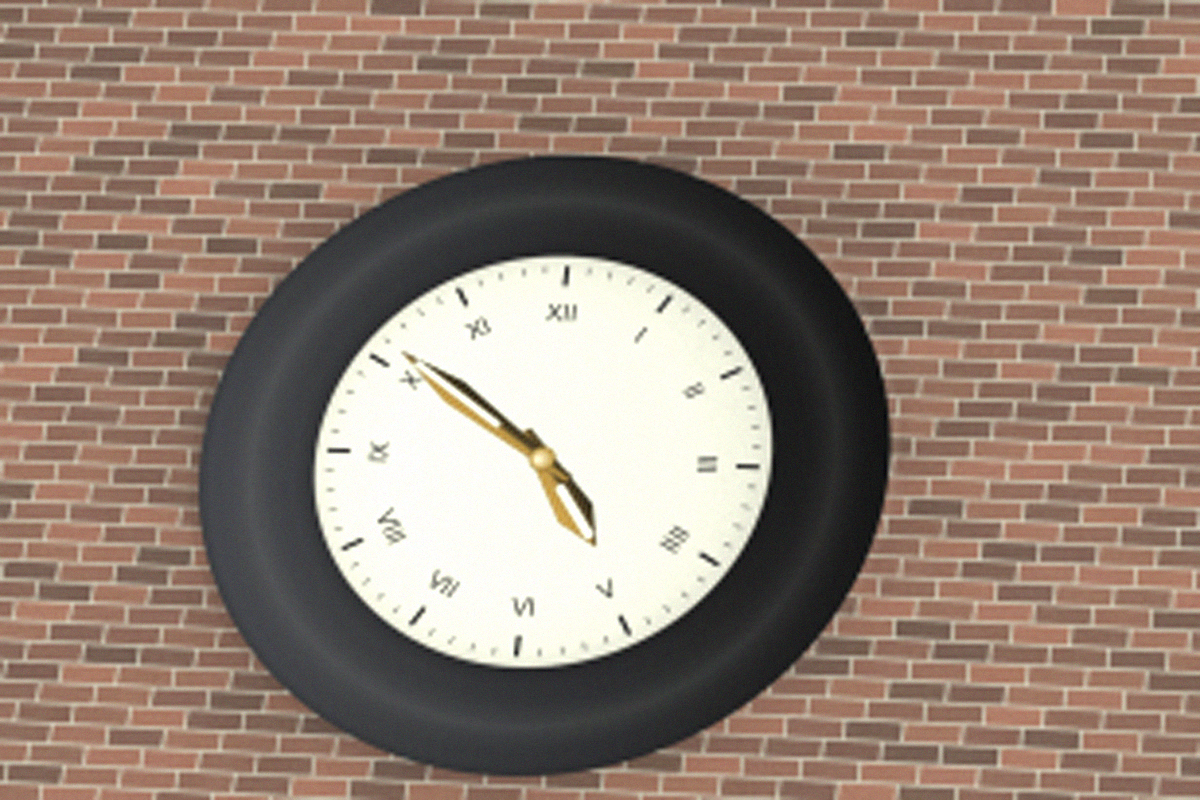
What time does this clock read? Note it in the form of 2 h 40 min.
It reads 4 h 51 min
